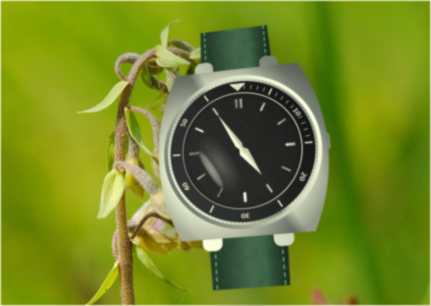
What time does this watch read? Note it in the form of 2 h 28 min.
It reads 4 h 55 min
